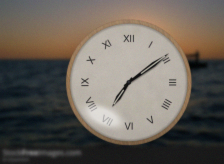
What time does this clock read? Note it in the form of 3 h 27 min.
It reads 7 h 09 min
